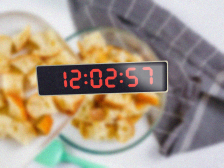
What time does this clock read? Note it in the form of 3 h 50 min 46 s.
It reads 12 h 02 min 57 s
